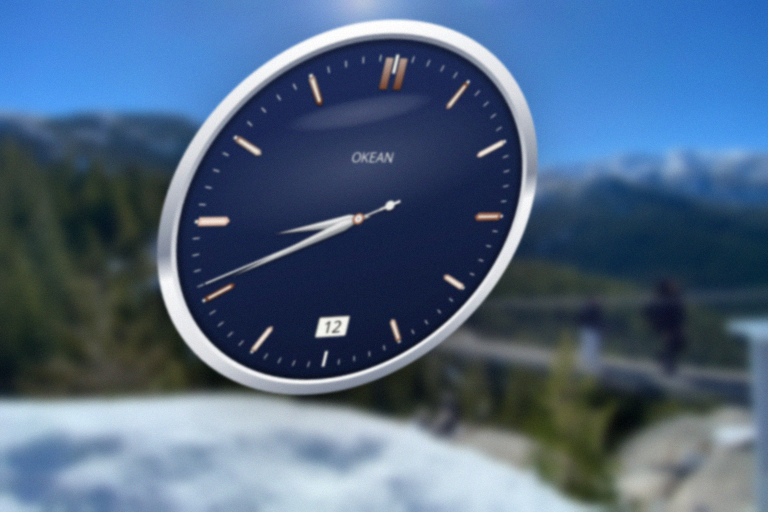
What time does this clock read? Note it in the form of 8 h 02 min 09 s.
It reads 8 h 40 min 41 s
